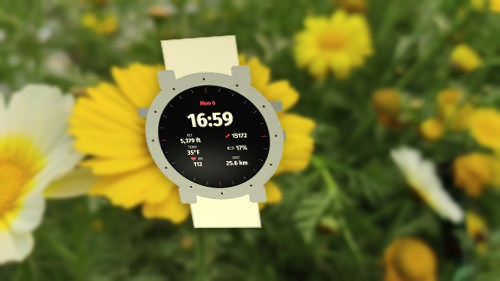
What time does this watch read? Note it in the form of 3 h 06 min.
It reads 16 h 59 min
